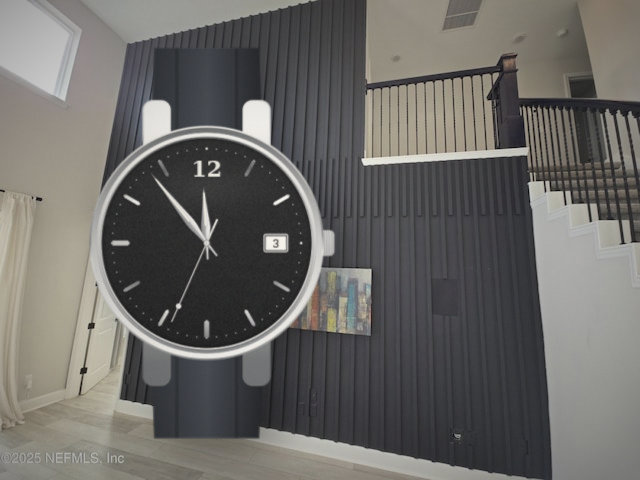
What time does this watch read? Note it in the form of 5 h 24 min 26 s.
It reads 11 h 53 min 34 s
